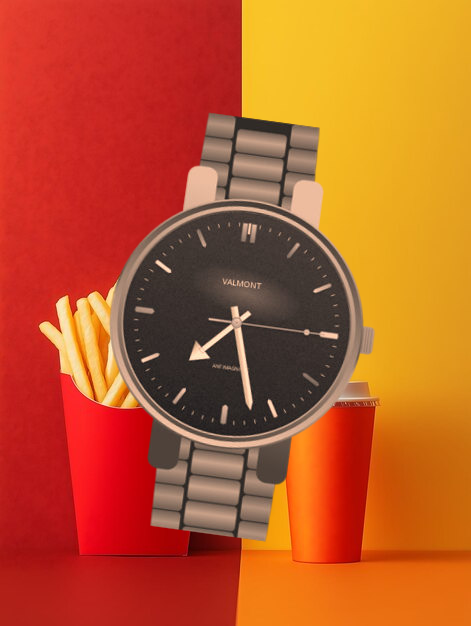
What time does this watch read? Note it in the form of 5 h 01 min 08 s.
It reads 7 h 27 min 15 s
